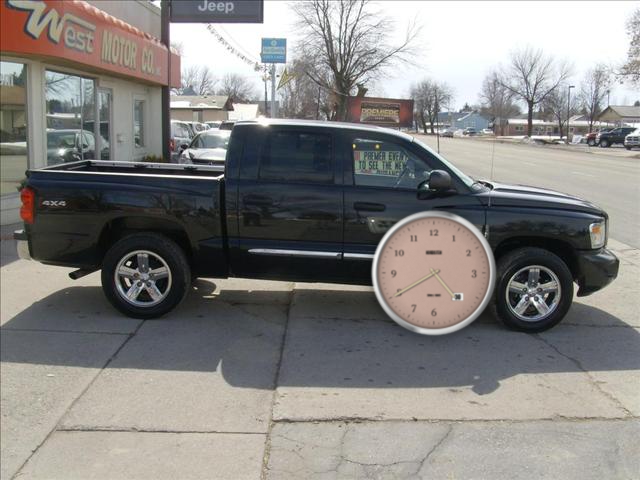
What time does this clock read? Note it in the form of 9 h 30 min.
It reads 4 h 40 min
